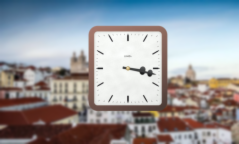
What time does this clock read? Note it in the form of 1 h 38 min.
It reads 3 h 17 min
